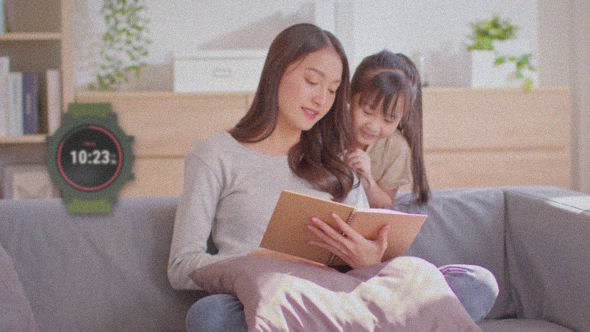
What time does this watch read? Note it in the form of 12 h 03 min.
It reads 10 h 23 min
